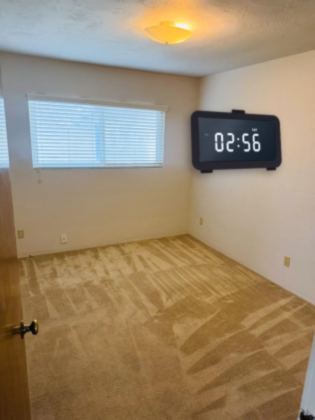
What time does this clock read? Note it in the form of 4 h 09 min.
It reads 2 h 56 min
